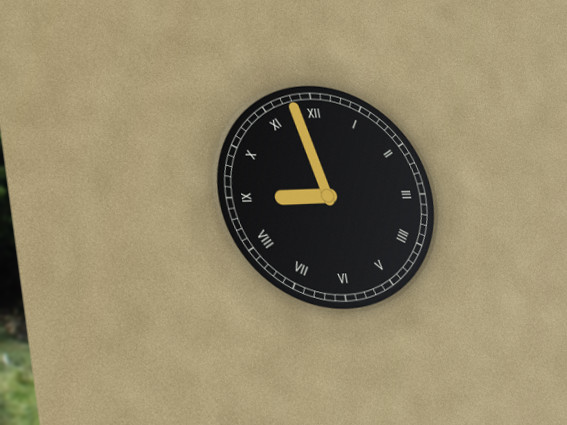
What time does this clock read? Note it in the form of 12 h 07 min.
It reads 8 h 58 min
